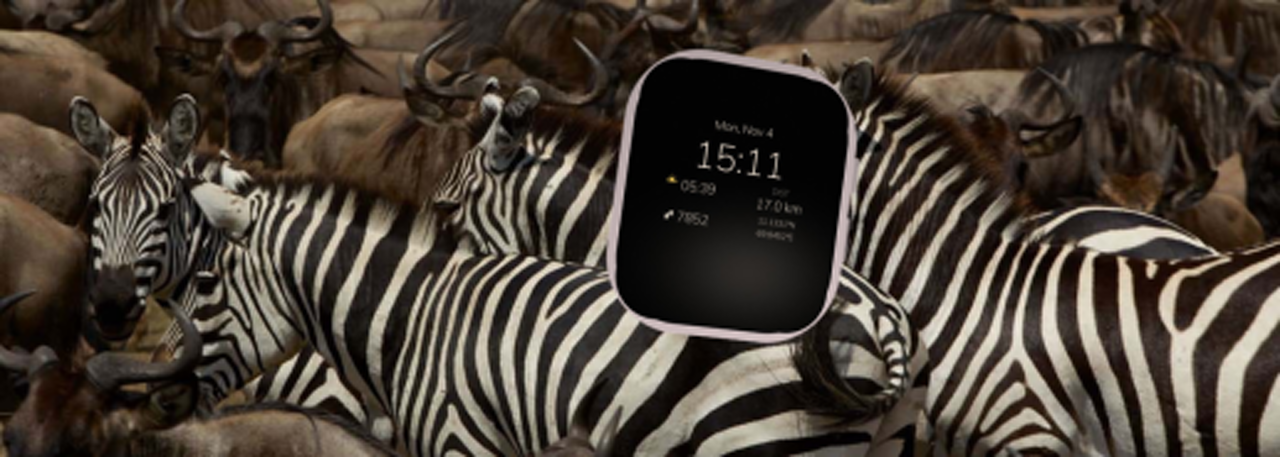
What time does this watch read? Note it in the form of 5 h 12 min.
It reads 15 h 11 min
